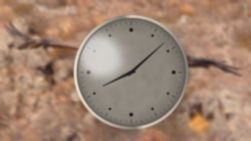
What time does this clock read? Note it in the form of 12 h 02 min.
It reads 8 h 08 min
